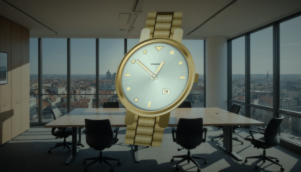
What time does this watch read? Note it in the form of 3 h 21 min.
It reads 12 h 51 min
